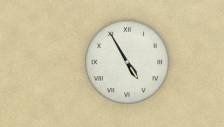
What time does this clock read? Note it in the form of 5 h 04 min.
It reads 4 h 55 min
